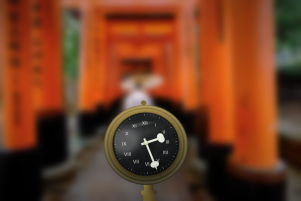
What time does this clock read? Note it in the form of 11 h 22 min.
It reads 2 h 27 min
